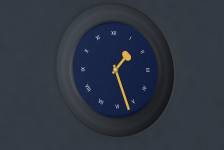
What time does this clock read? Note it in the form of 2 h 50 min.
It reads 1 h 27 min
